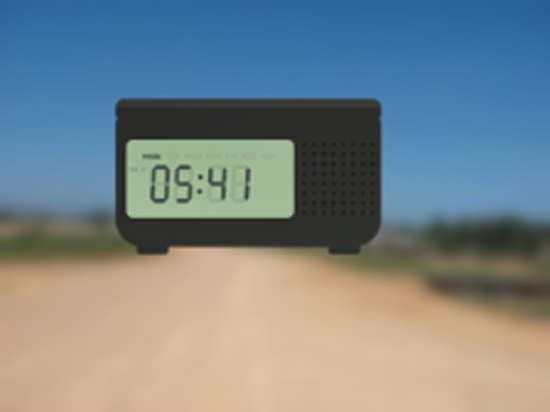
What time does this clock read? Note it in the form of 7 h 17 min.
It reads 5 h 41 min
